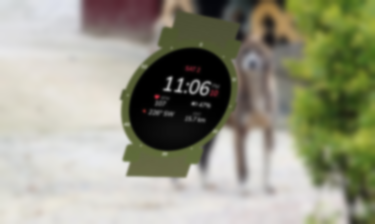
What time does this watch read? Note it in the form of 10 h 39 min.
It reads 11 h 06 min
